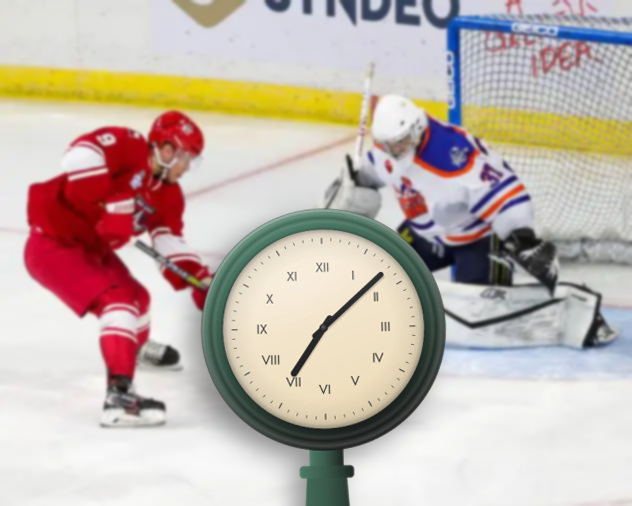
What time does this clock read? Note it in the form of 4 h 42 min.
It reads 7 h 08 min
